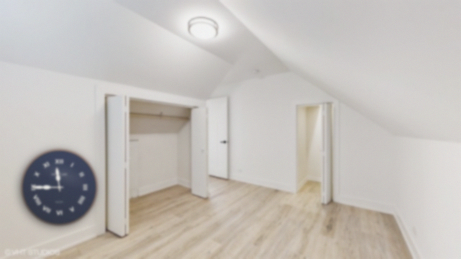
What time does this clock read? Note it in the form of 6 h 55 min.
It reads 11 h 45 min
